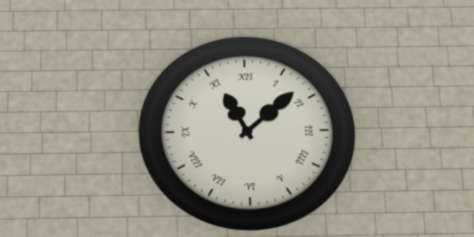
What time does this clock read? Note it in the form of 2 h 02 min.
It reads 11 h 08 min
